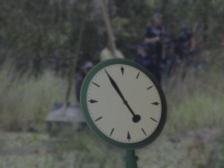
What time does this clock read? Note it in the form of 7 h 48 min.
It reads 4 h 55 min
